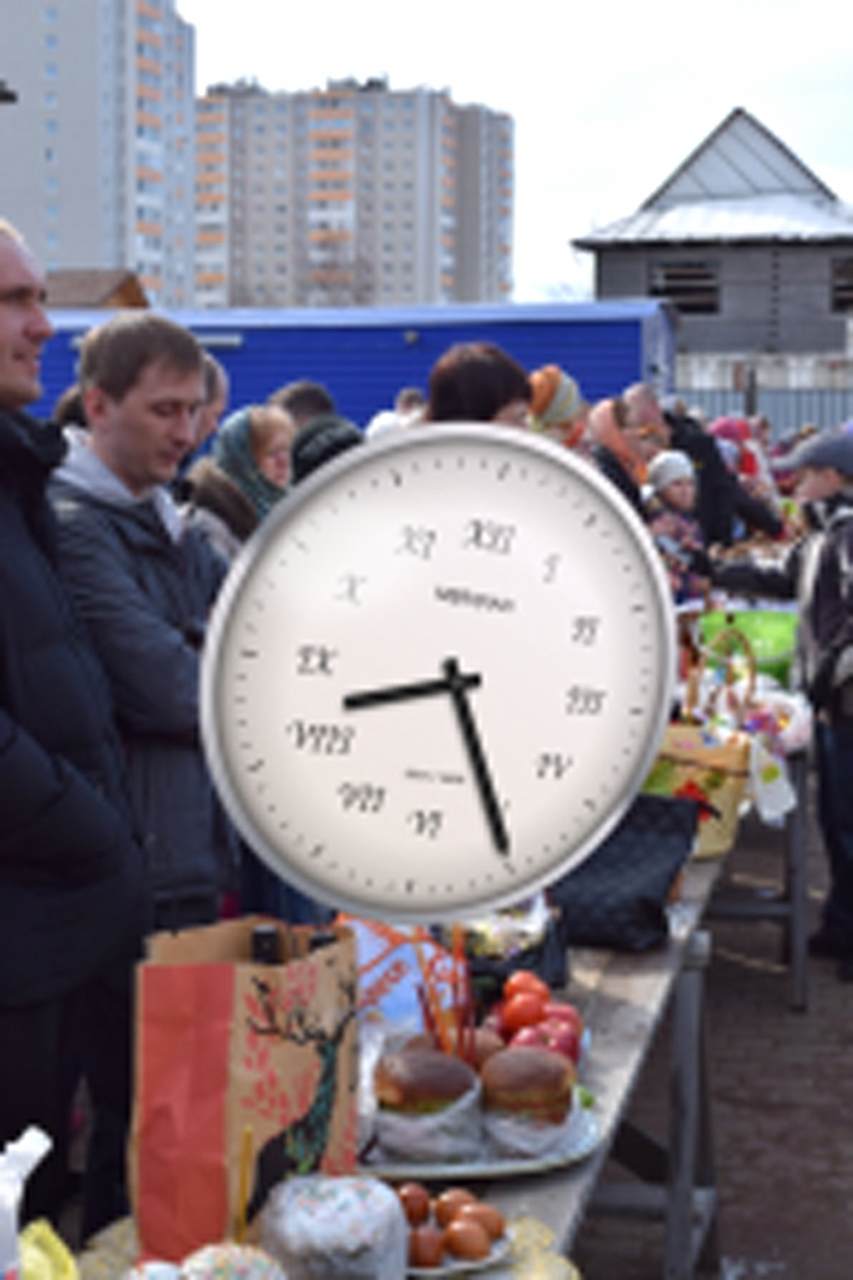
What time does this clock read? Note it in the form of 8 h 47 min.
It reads 8 h 25 min
